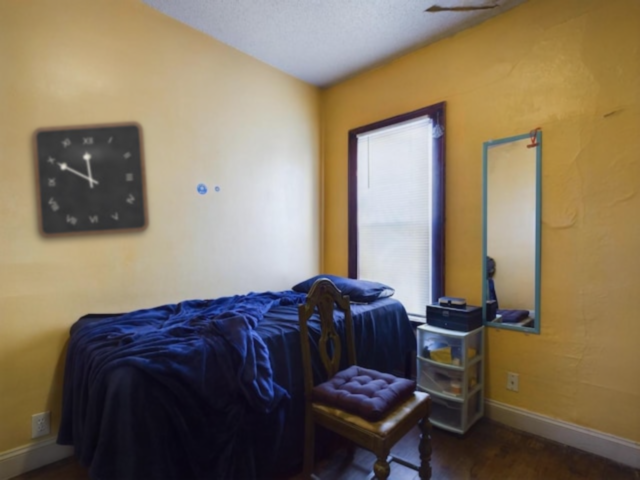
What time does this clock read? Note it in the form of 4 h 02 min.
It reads 11 h 50 min
